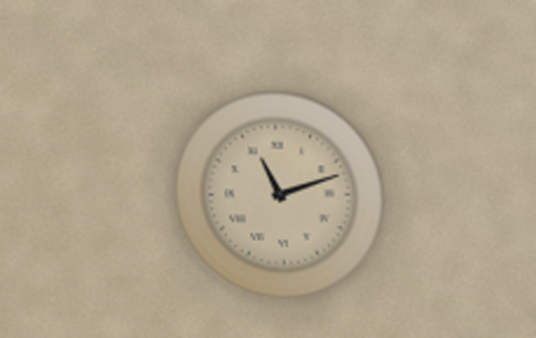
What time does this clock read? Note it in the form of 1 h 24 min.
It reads 11 h 12 min
